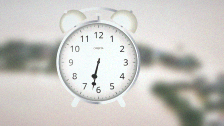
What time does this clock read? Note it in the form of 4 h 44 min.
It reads 6 h 32 min
